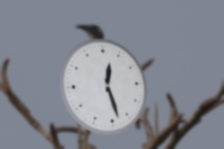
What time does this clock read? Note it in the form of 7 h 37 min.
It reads 12 h 28 min
